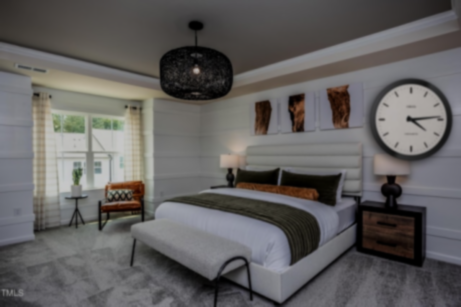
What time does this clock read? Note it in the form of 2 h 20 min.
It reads 4 h 14 min
